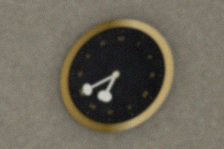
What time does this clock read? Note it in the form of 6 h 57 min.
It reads 6 h 40 min
